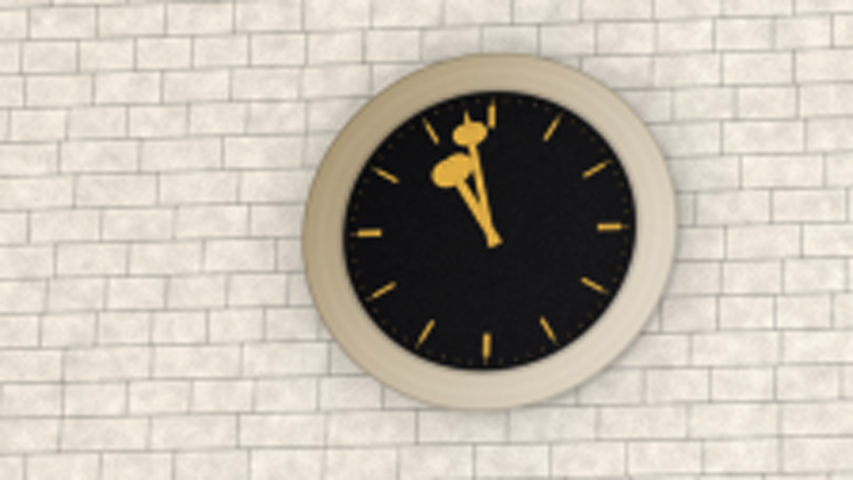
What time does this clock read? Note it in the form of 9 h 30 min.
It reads 10 h 58 min
